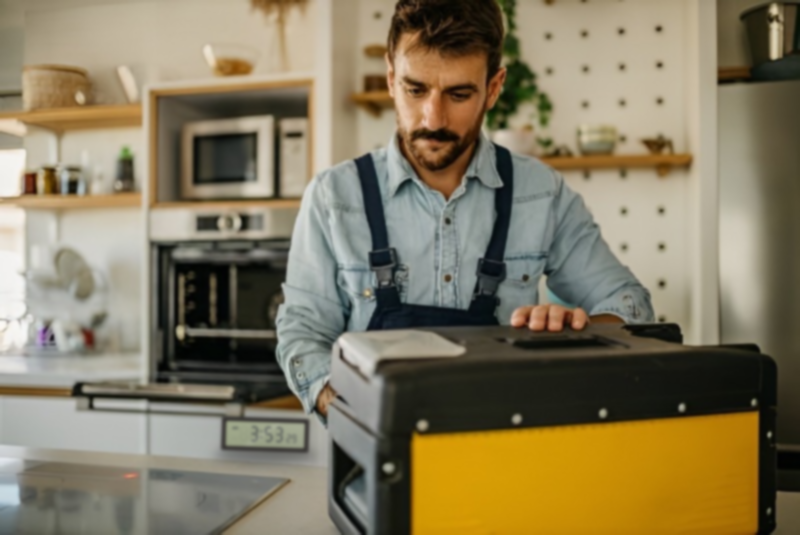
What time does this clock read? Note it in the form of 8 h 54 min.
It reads 3 h 53 min
